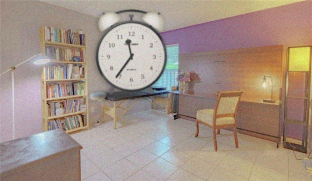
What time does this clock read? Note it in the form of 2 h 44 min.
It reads 11 h 36 min
